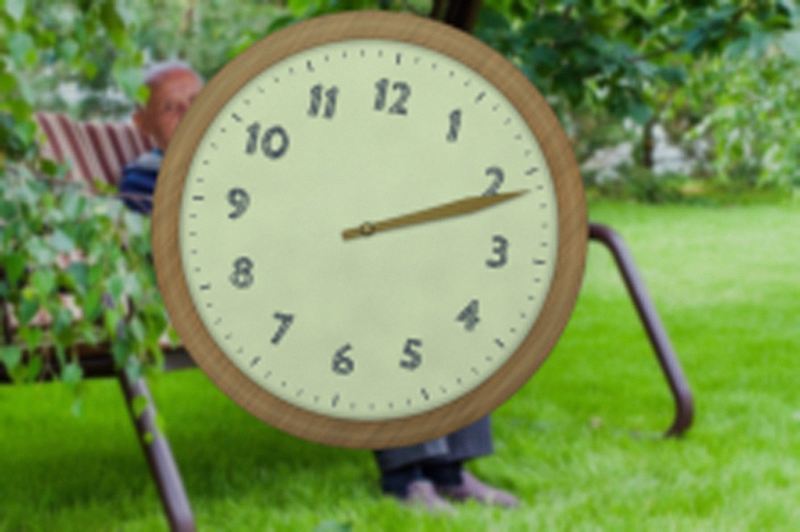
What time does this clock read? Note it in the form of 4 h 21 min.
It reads 2 h 11 min
